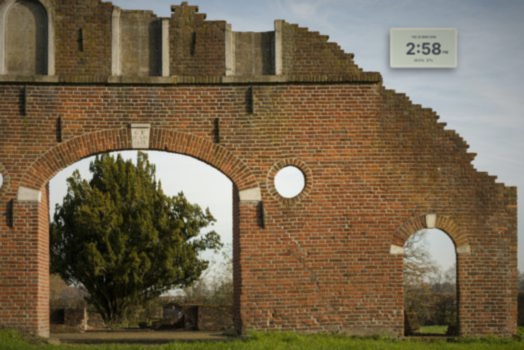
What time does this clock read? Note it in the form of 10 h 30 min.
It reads 2 h 58 min
